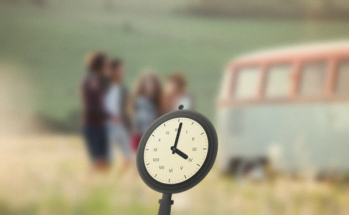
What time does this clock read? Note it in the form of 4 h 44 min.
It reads 4 h 01 min
